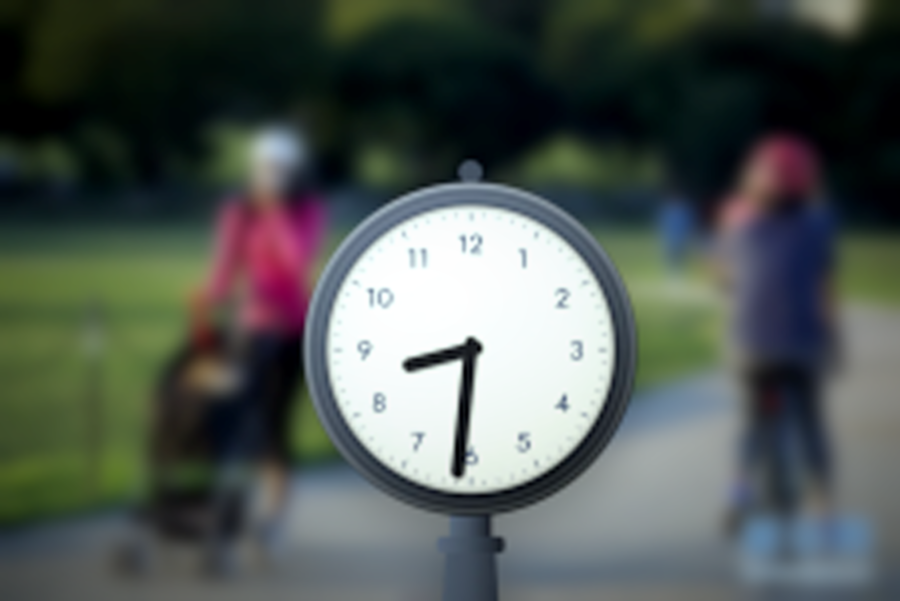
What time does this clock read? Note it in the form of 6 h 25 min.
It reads 8 h 31 min
